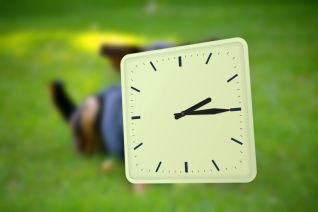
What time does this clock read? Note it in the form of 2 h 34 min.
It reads 2 h 15 min
